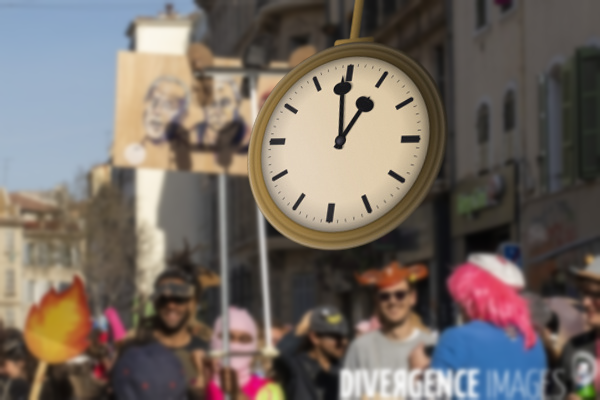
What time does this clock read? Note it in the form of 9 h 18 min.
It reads 12 h 59 min
